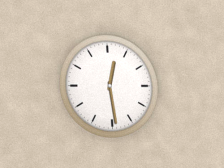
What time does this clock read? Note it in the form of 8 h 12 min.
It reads 12 h 29 min
